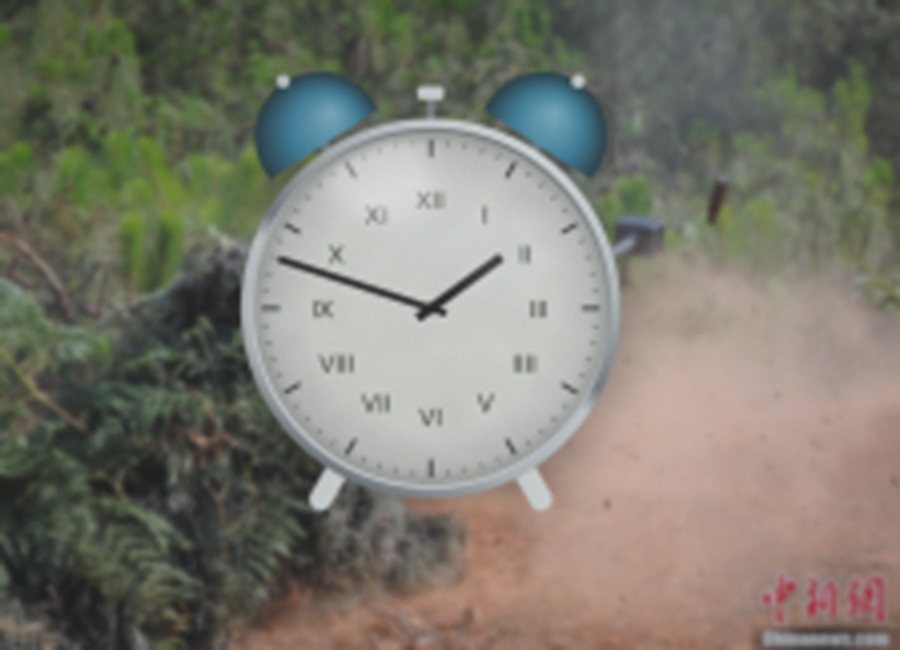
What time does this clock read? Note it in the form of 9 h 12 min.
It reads 1 h 48 min
